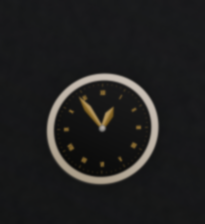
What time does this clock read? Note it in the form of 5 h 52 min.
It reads 12 h 54 min
